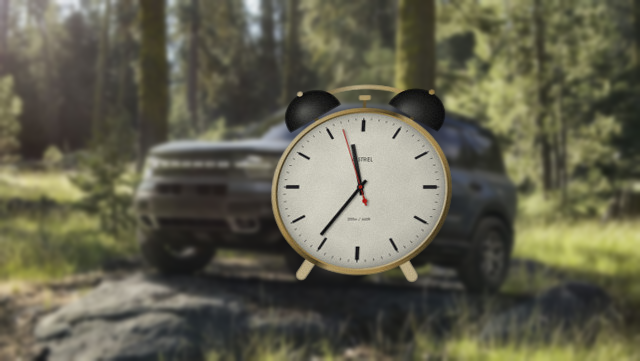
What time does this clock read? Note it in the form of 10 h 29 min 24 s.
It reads 11 h 35 min 57 s
